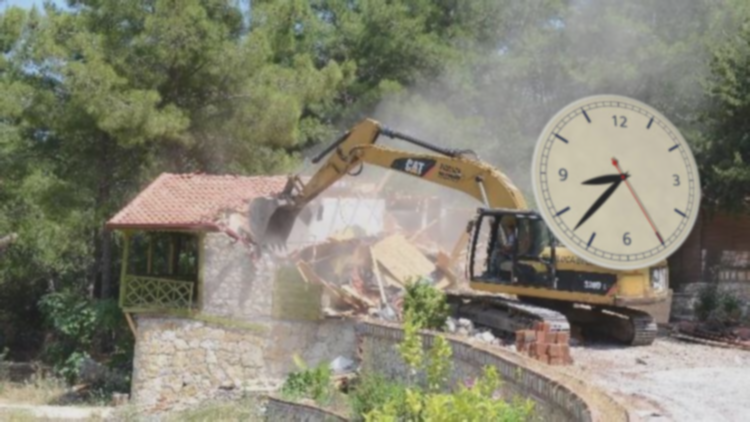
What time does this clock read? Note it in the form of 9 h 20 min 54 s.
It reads 8 h 37 min 25 s
